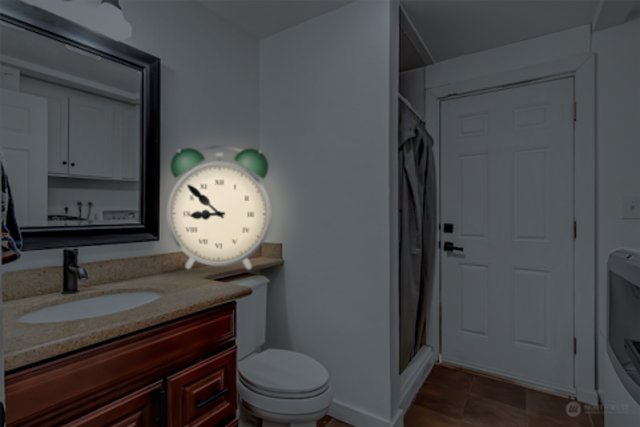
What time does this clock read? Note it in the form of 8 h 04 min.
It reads 8 h 52 min
